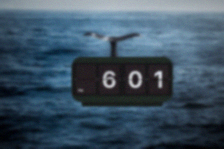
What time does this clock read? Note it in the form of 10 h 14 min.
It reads 6 h 01 min
